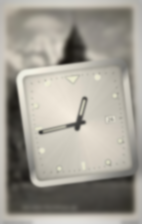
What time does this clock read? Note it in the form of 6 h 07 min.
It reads 12 h 44 min
